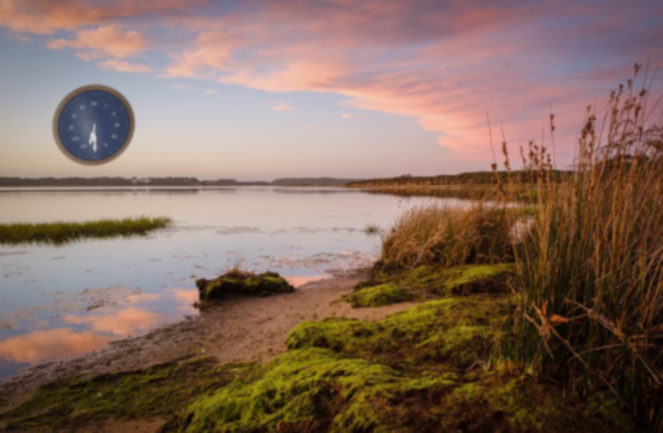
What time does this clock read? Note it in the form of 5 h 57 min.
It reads 6 h 30 min
